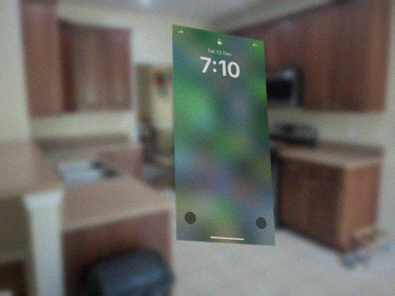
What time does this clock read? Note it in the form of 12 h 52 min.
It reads 7 h 10 min
